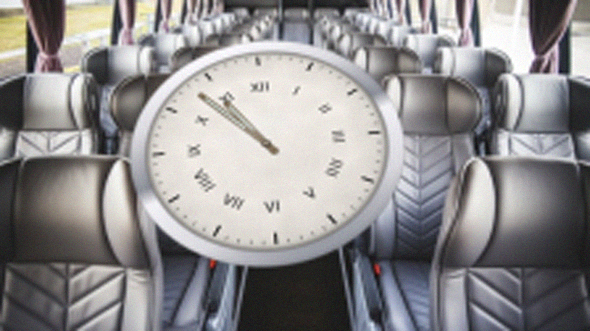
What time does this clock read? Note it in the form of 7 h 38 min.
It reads 10 h 53 min
